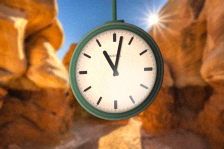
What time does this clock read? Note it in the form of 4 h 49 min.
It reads 11 h 02 min
